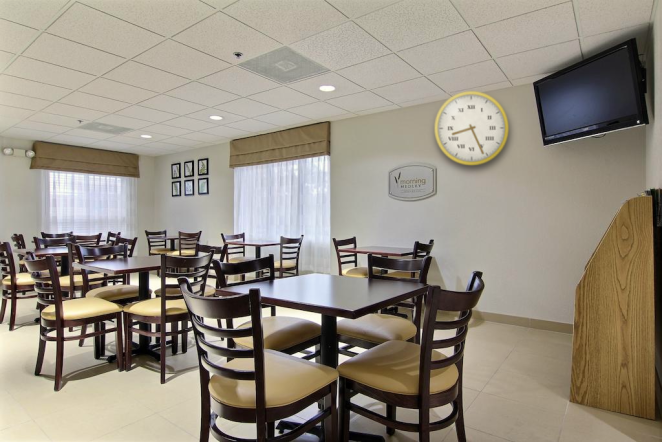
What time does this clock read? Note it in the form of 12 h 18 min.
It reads 8 h 26 min
